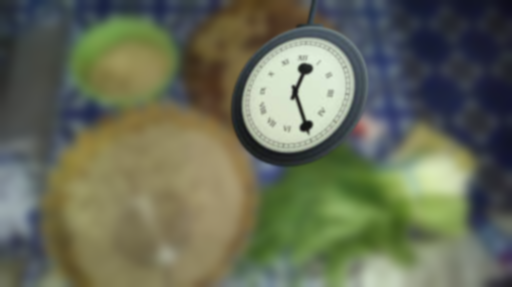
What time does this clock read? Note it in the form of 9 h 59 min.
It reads 12 h 25 min
